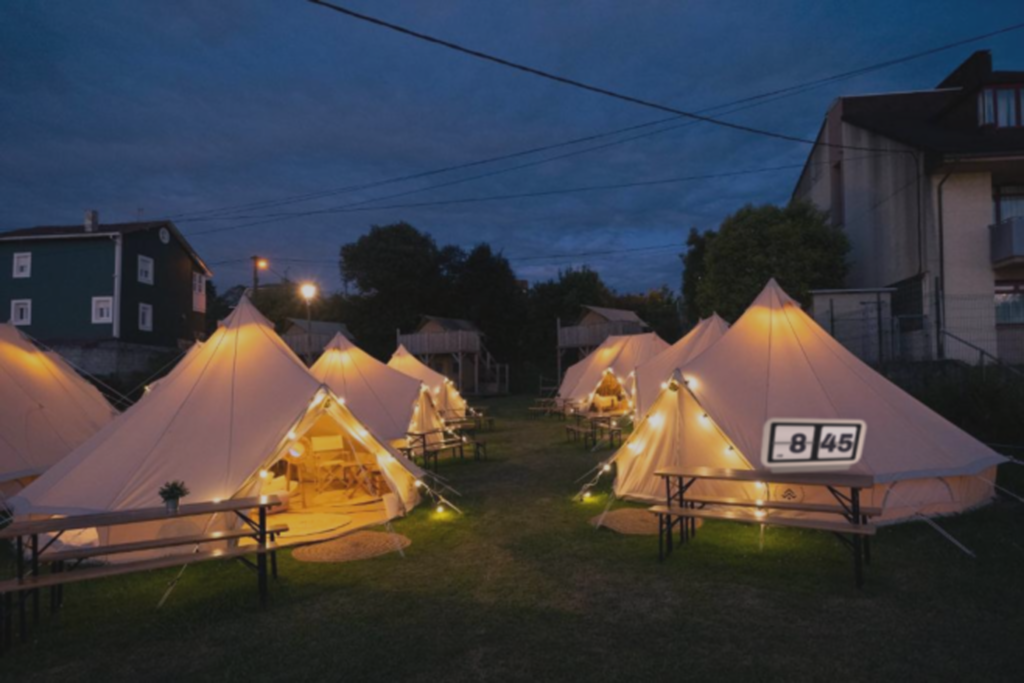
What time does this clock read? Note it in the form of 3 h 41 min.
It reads 8 h 45 min
